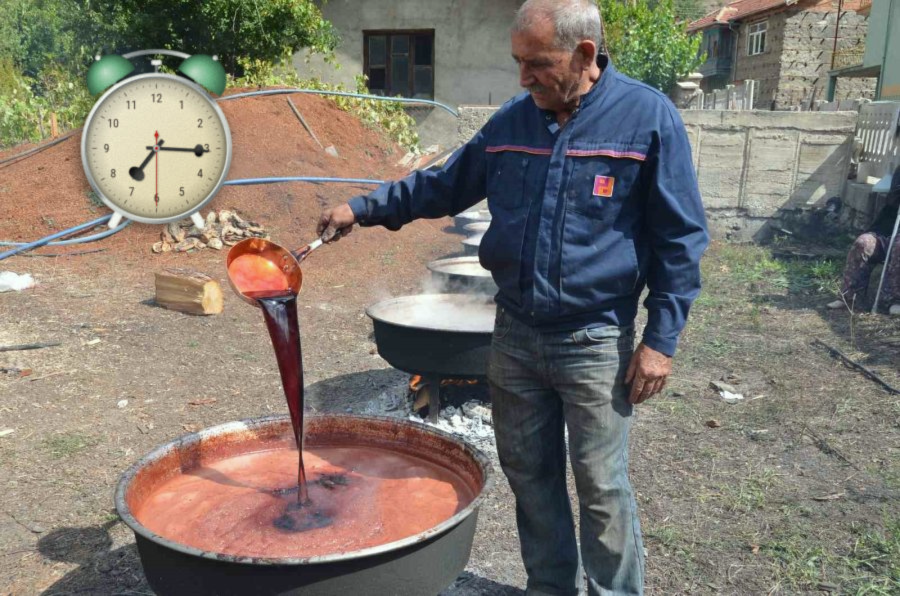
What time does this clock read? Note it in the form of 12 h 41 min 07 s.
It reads 7 h 15 min 30 s
